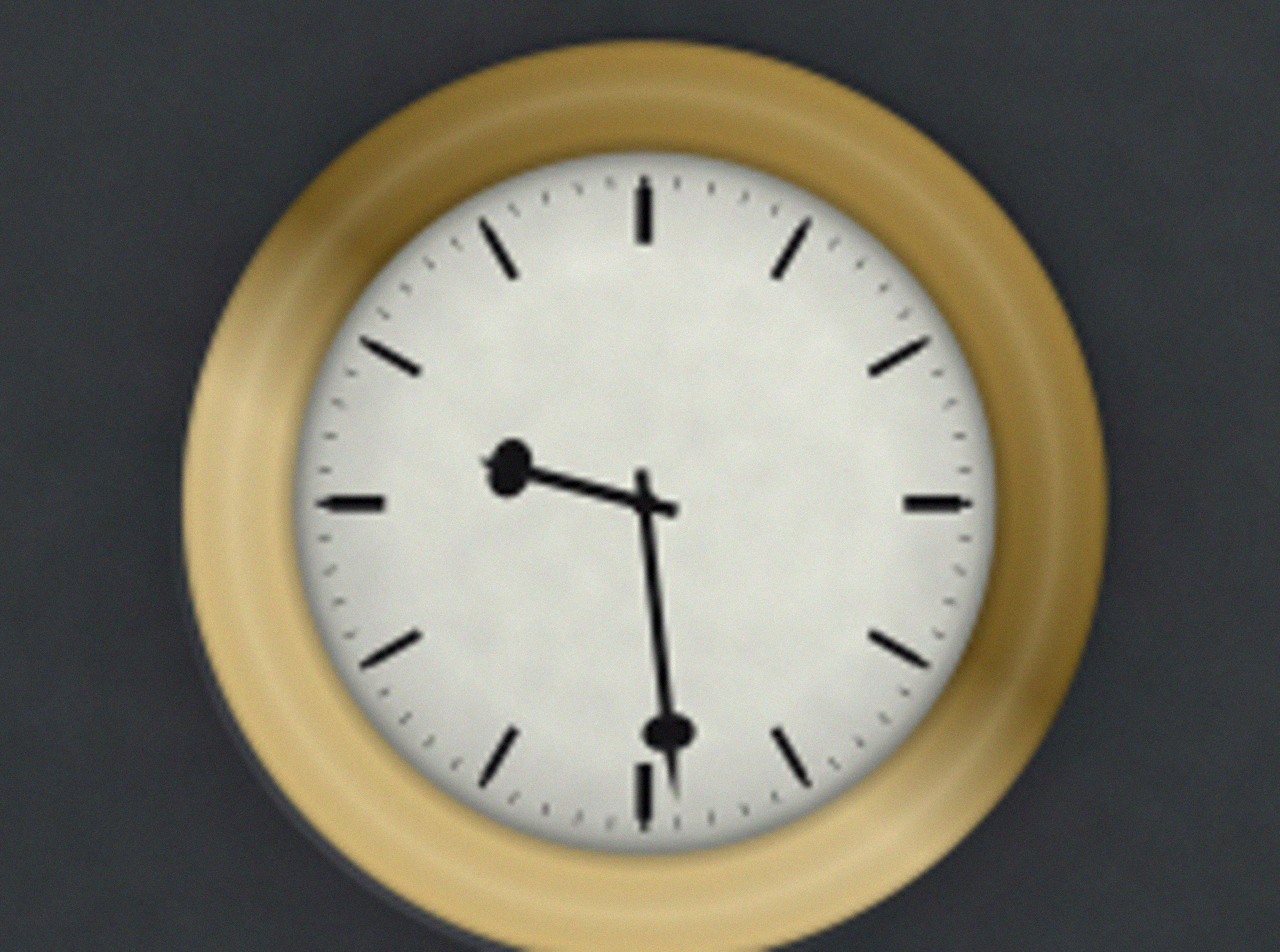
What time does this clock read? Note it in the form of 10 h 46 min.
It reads 9 h 29 min
